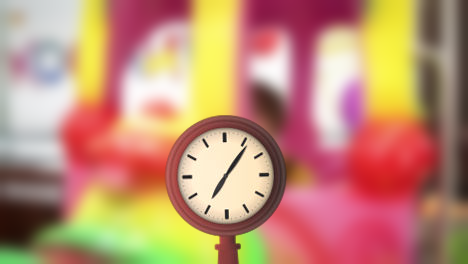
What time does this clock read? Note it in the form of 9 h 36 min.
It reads 7 h 06 min
